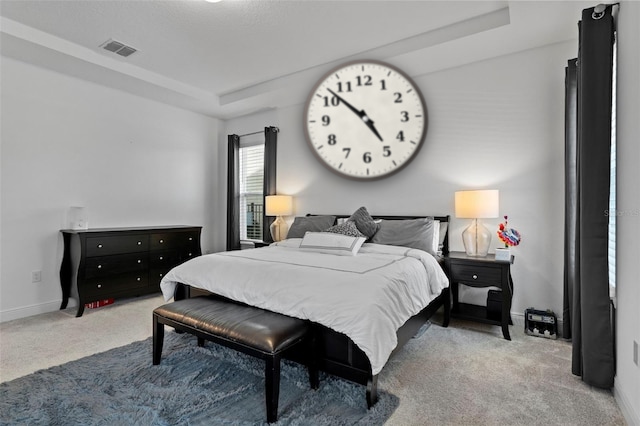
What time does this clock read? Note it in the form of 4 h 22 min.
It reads 4 h 52 min
